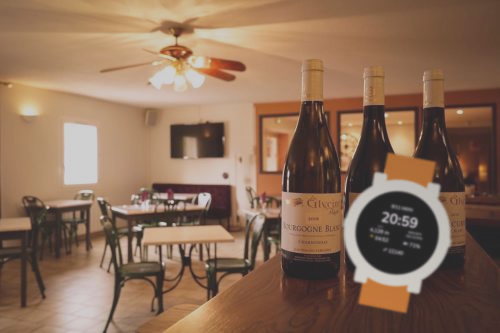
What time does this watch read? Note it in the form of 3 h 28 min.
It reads 20 h 59 min
